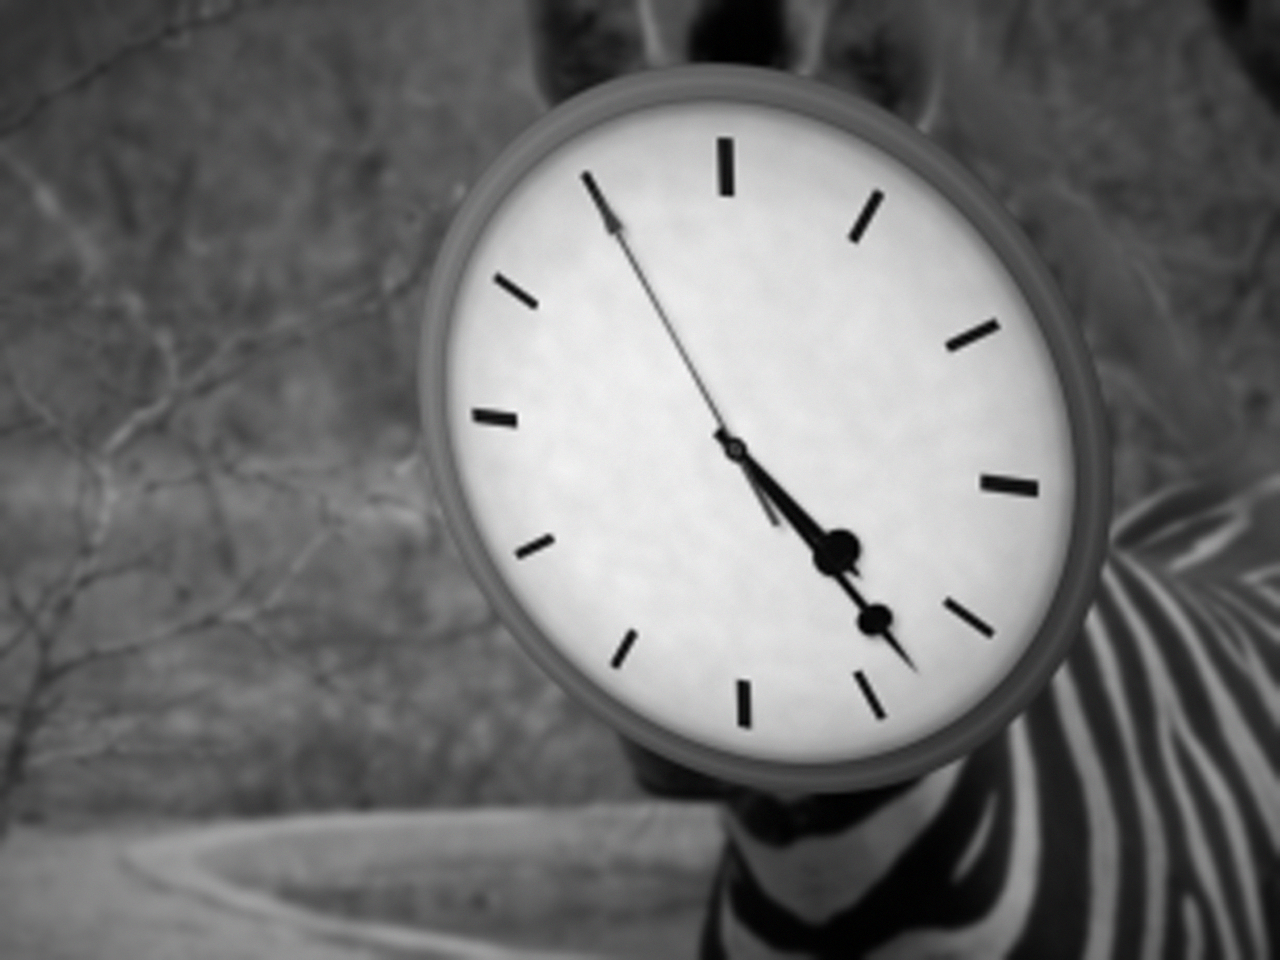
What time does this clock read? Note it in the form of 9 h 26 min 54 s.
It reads 4 h 22 min 55 s
